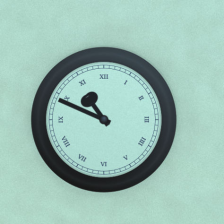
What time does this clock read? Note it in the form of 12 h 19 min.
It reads 10 h 49 min
